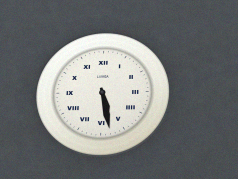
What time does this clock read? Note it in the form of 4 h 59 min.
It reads 5 h 28 min
